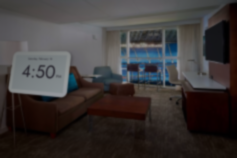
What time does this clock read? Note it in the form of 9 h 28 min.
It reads 4 h 50 min
